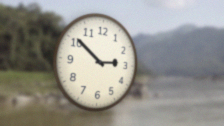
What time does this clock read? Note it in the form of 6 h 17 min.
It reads 2 h 51 min
